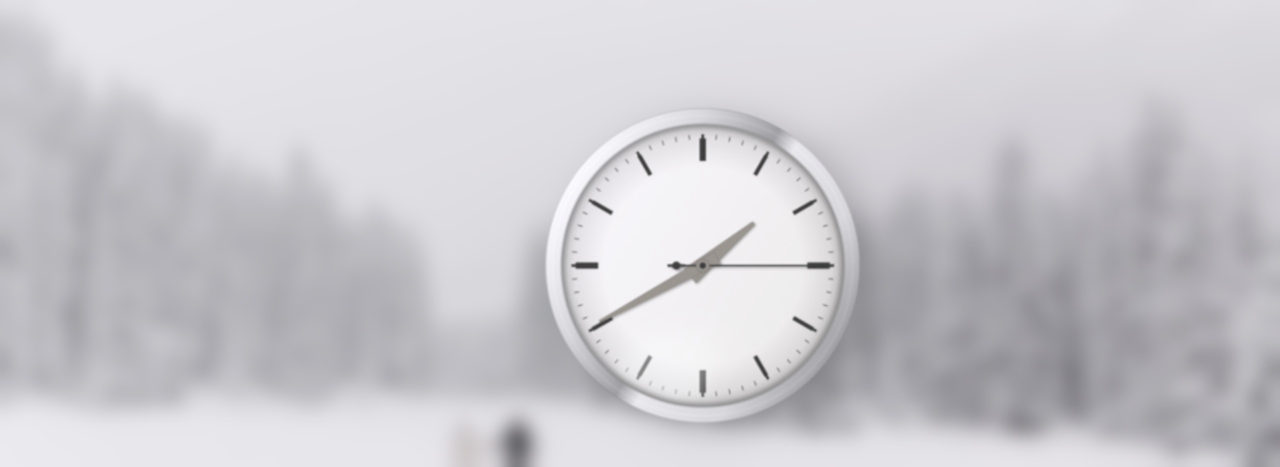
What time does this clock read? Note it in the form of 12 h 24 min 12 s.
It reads 1 h 40 min 15 s
